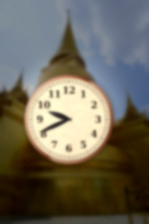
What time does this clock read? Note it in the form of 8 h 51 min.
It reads 9 h 41 min
